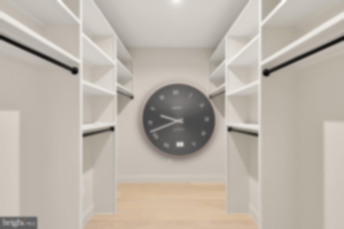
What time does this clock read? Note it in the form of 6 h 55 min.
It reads 9 h 42 min
